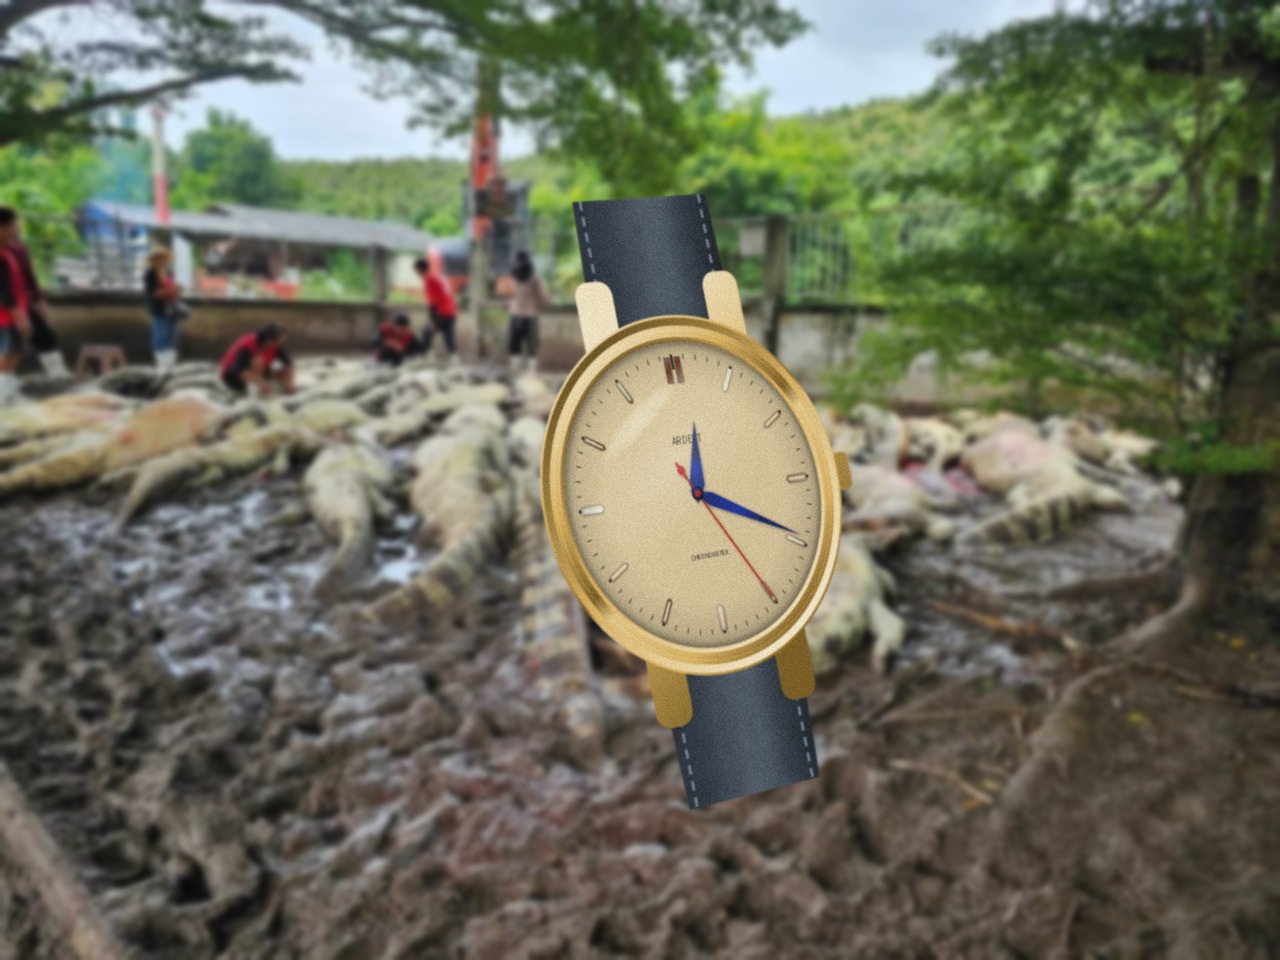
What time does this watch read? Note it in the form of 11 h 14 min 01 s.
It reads 12 h 19 min 25 s
